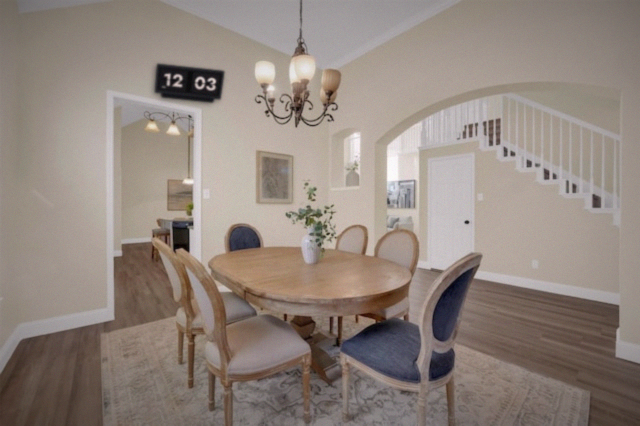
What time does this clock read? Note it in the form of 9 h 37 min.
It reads 12 h 03 min
